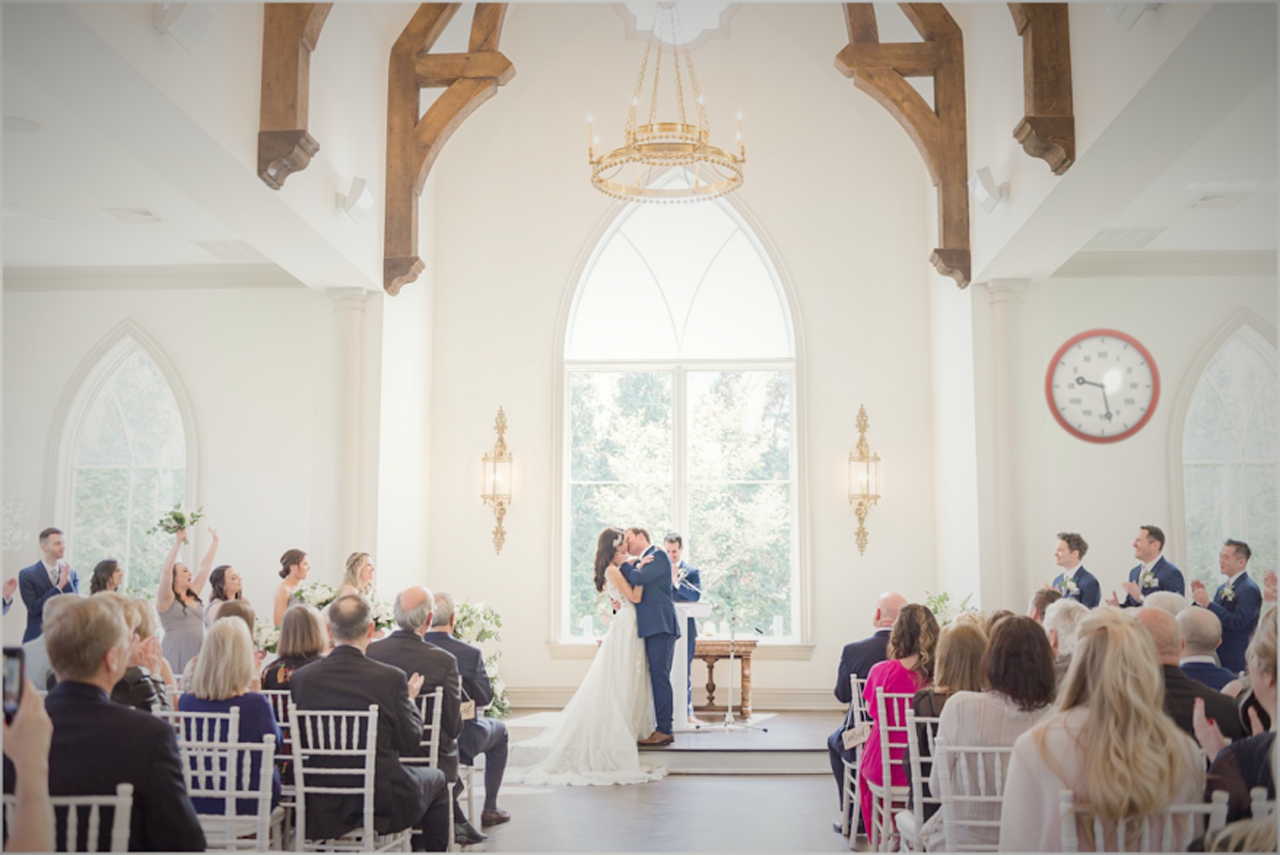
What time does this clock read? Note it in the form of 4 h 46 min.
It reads 9 h 28 min
